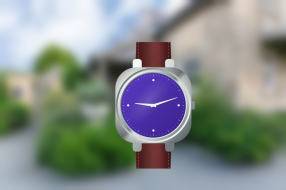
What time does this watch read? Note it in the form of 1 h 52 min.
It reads 9 h 12 min
